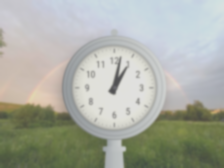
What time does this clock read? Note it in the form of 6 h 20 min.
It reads 1 h 02 min
